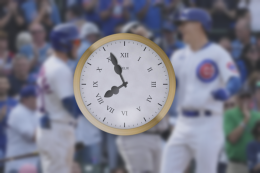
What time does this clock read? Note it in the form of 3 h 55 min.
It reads 7 h 56 min
